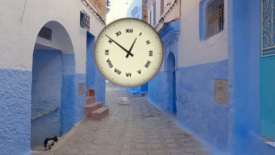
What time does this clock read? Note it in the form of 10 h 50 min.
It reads 12 h 51 min
